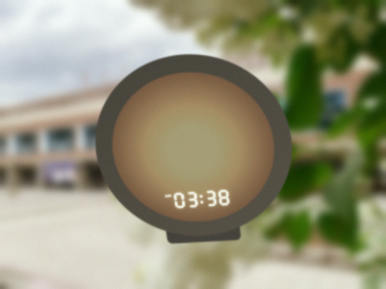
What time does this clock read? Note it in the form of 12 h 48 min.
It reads 3 h 38 min
